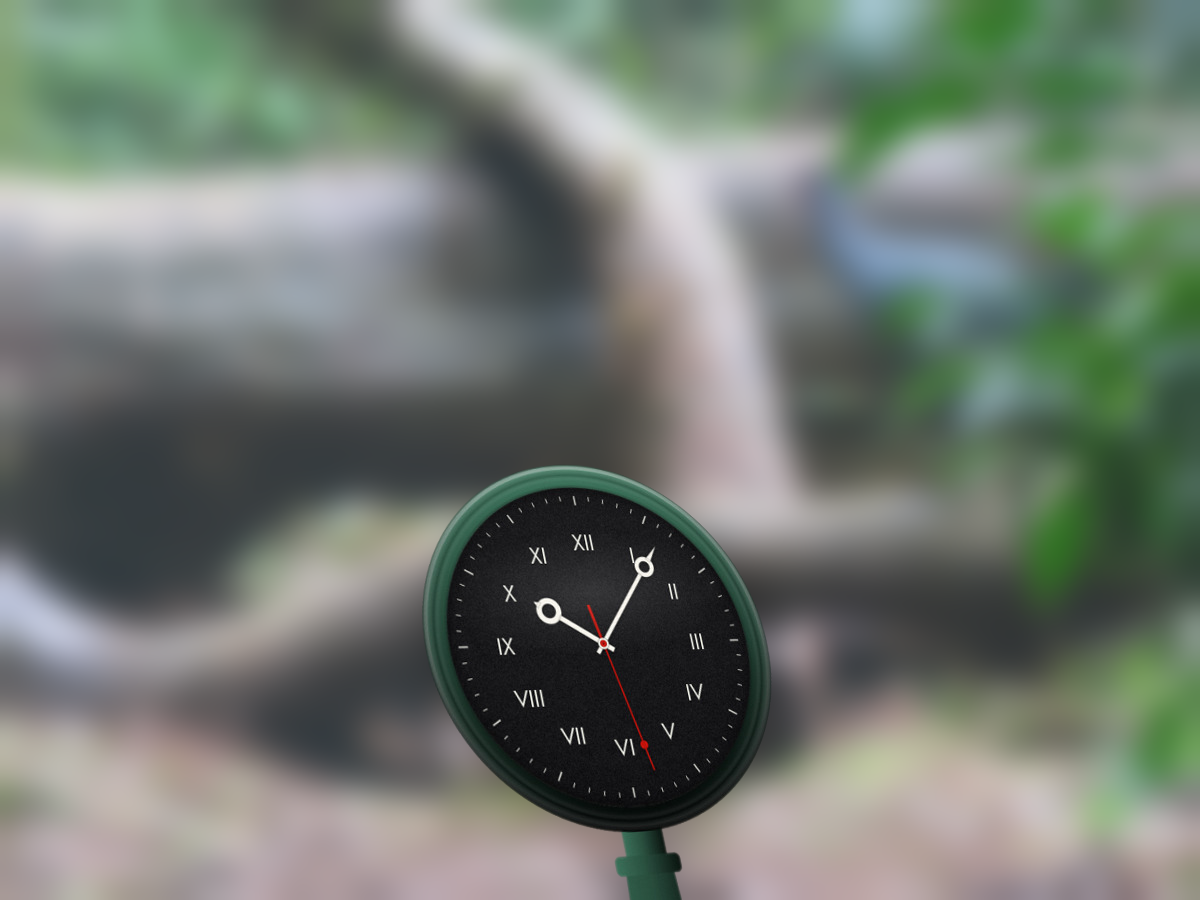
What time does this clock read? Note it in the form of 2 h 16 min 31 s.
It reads 10 h 06 min 28 s
